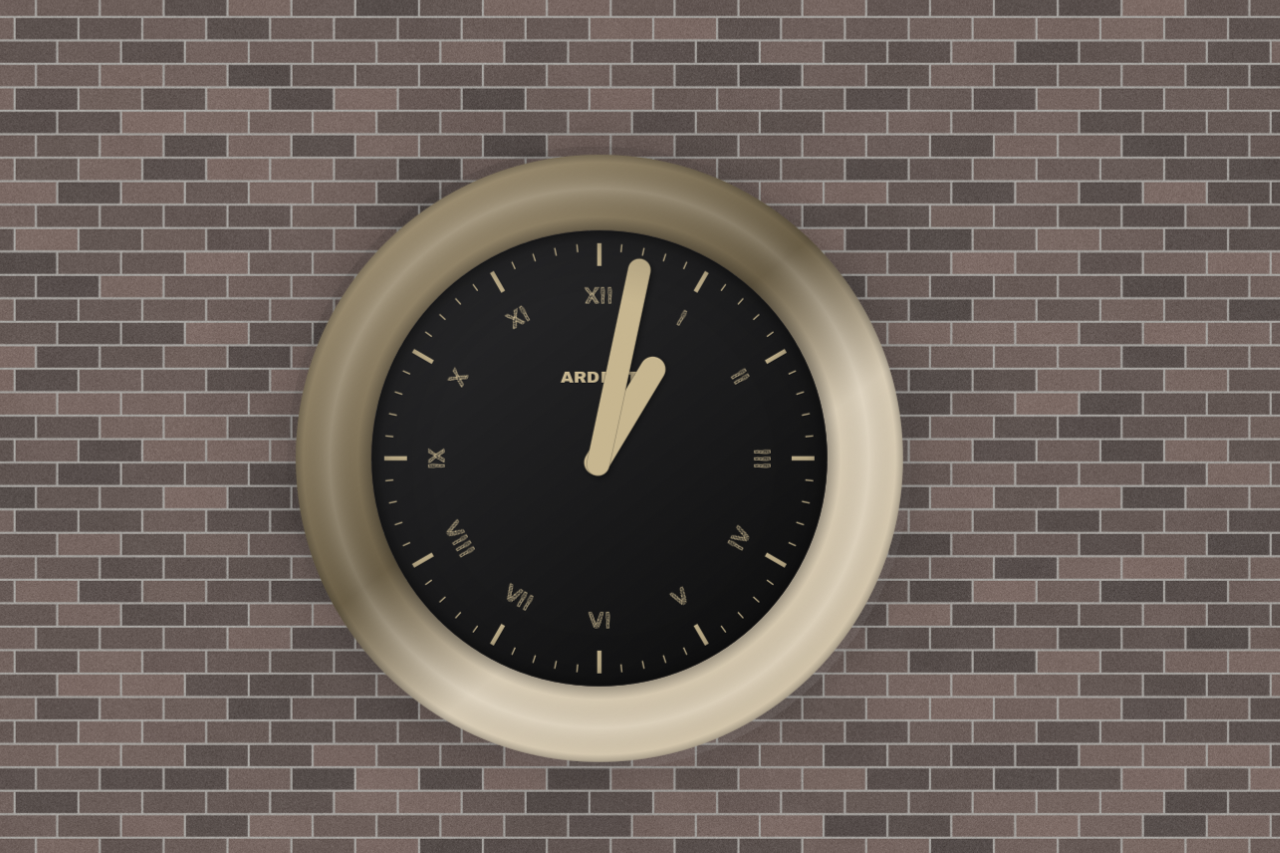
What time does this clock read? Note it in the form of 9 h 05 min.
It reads 1 h 02 min
